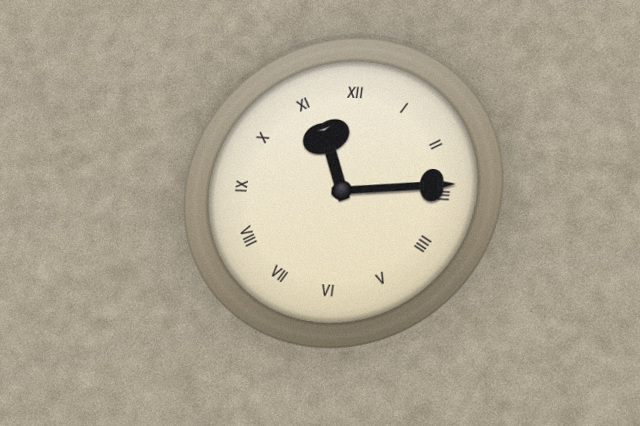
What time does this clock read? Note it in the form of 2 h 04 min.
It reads 11 h 14 min
